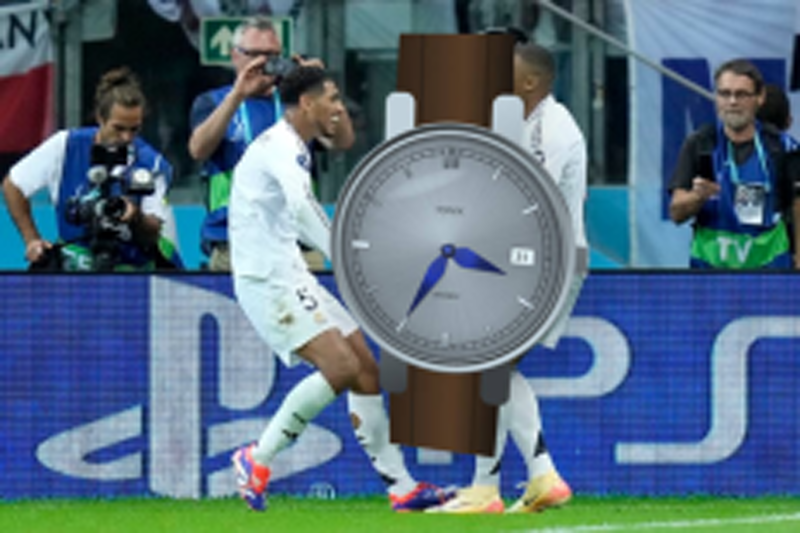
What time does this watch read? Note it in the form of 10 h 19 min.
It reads 3 h 35 min
